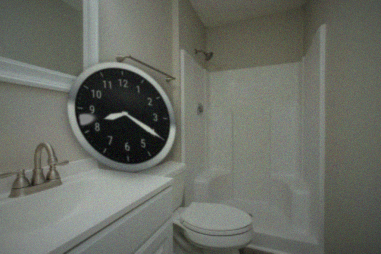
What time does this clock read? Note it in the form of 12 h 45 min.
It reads 8 h 20 min
